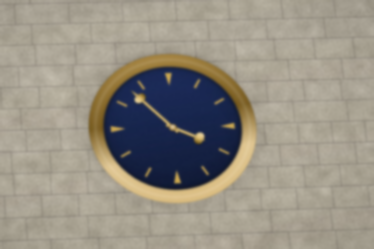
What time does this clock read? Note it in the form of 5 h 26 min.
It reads 3 h 53 min
